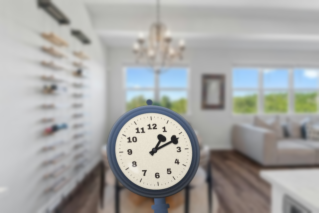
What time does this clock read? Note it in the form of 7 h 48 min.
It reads 1 h 11 min
